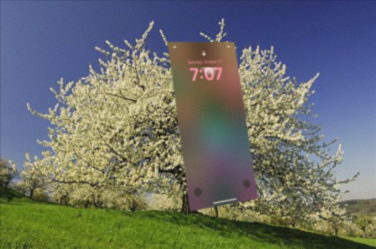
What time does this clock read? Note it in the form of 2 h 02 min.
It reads 7 h 07 min
